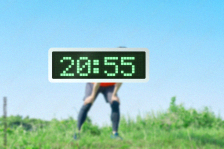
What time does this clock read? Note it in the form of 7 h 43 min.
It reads 20 h 55 min
